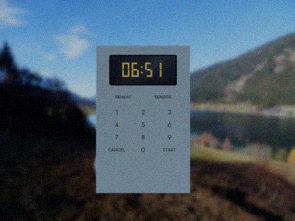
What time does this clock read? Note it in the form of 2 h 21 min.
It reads 6 h 51 min
